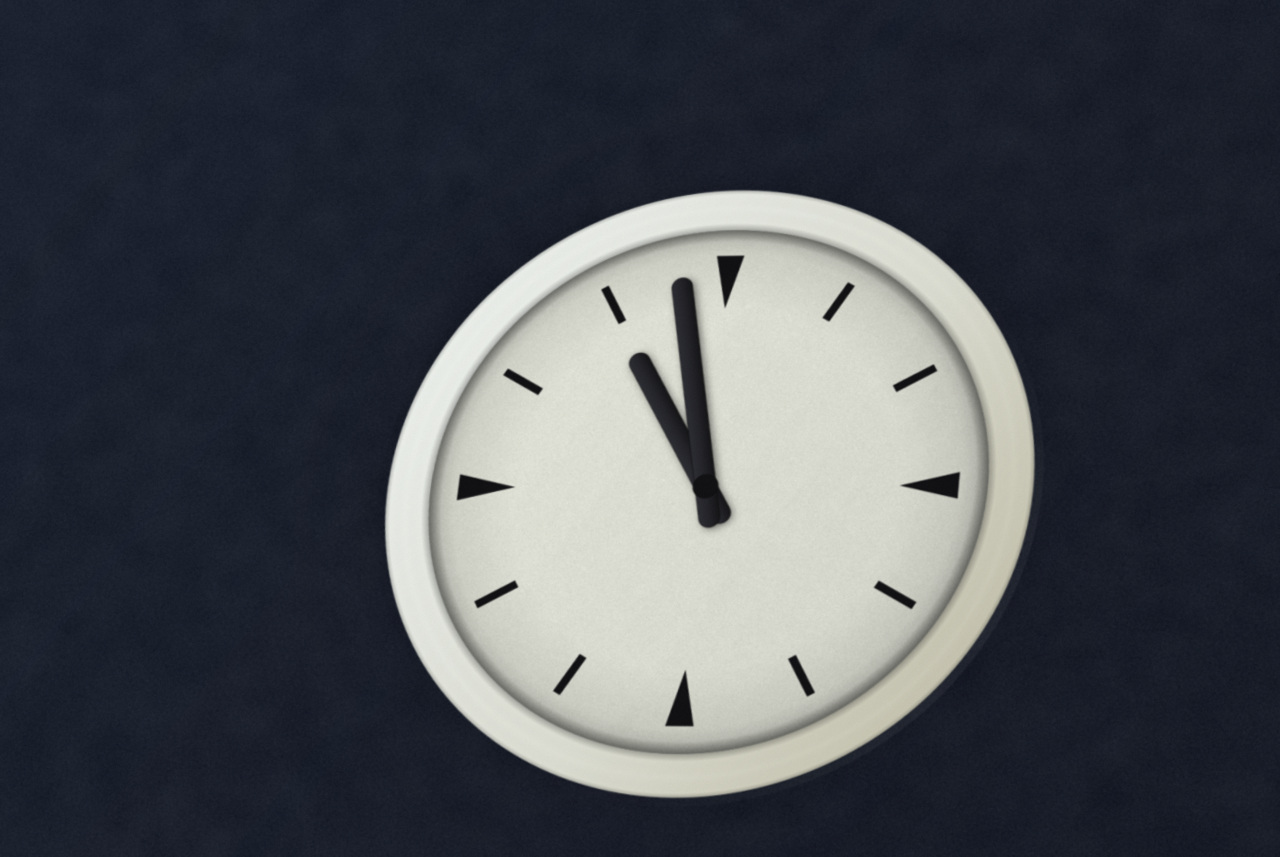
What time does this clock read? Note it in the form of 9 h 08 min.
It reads 10 h 58 min
